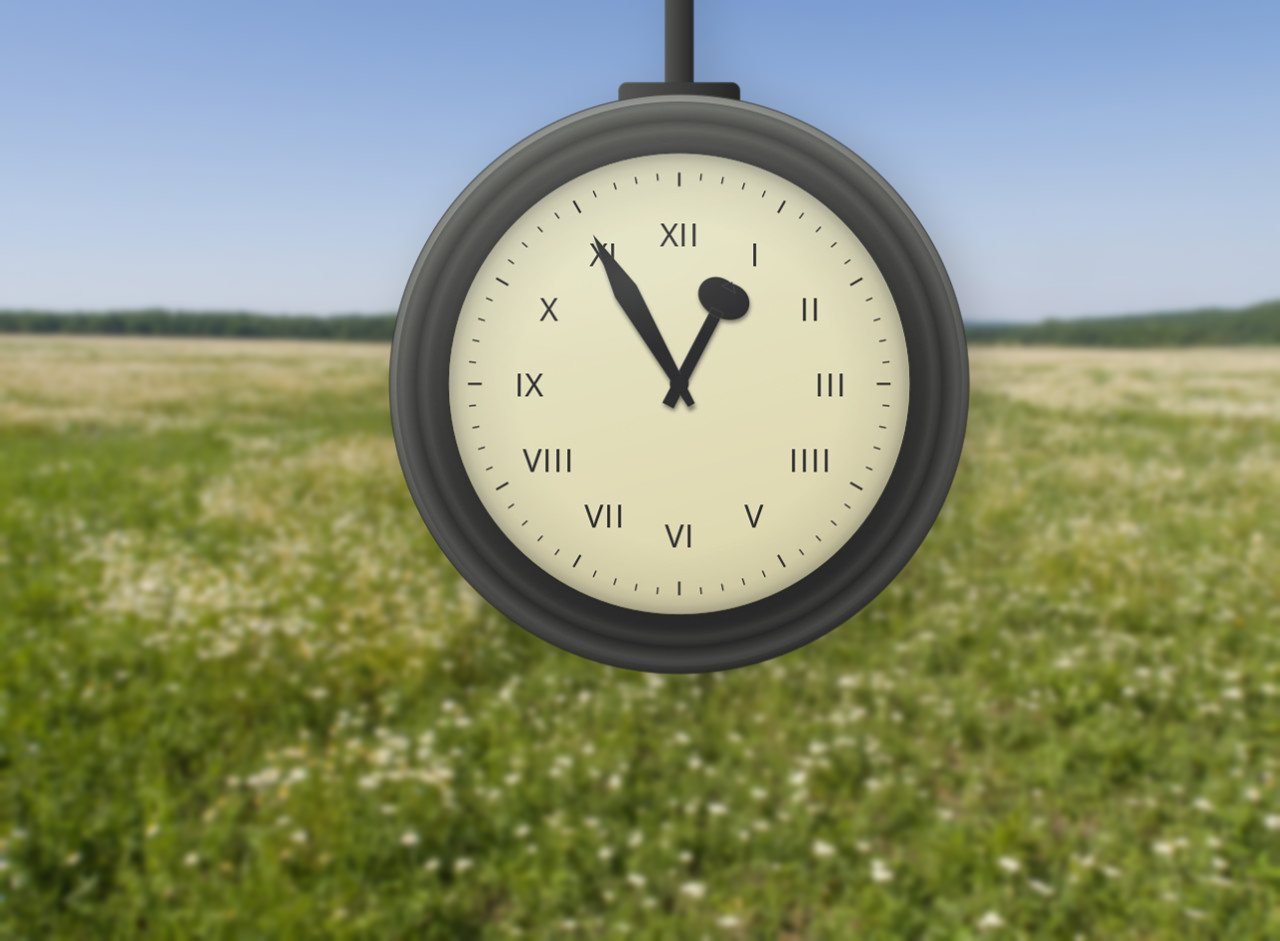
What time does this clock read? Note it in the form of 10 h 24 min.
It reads 12 h 55 min
